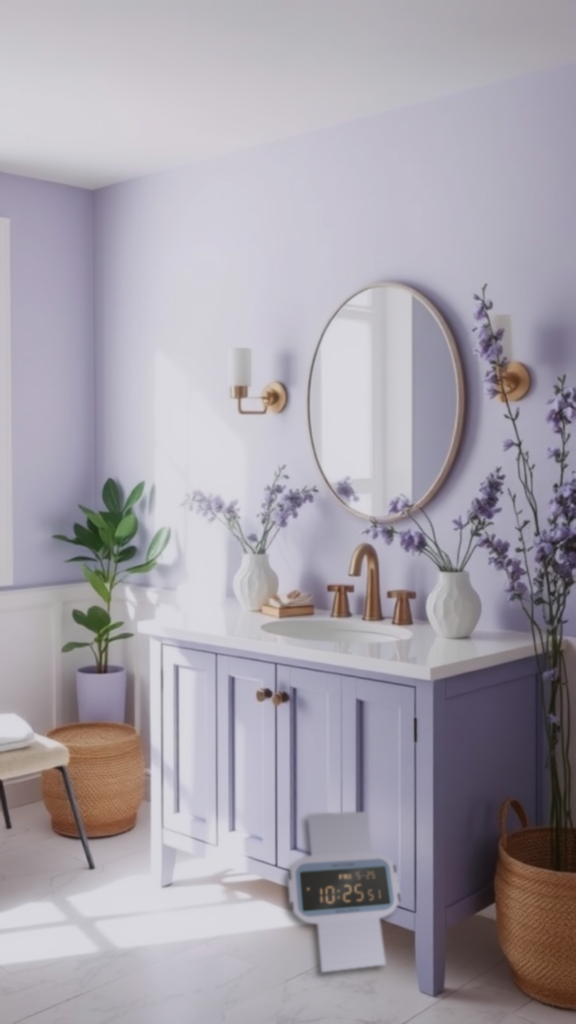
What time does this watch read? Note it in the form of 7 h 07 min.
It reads 10 h 25 min
